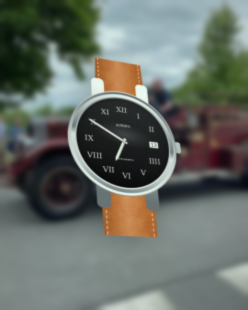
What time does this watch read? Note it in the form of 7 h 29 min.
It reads 6 h 50 min
